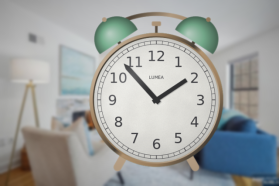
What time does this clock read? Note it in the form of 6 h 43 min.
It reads 1 h 53 min
